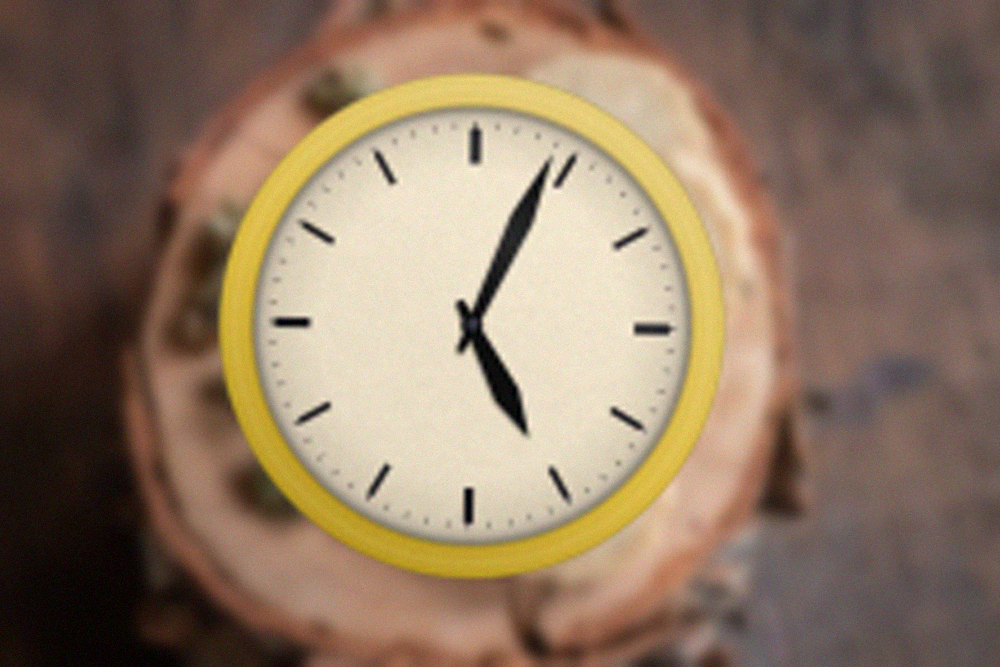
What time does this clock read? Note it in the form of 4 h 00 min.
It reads 5 h 04 min
